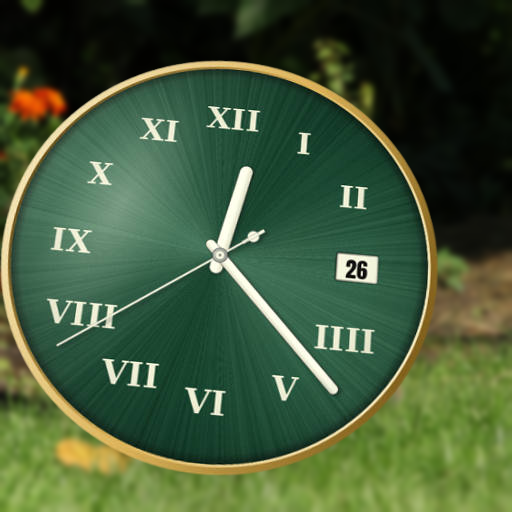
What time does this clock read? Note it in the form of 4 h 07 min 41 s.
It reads 12 h 22 min 39 s
